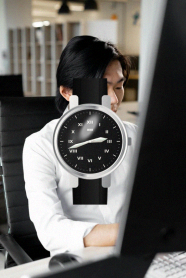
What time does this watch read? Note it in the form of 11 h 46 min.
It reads 2 h 42 min
